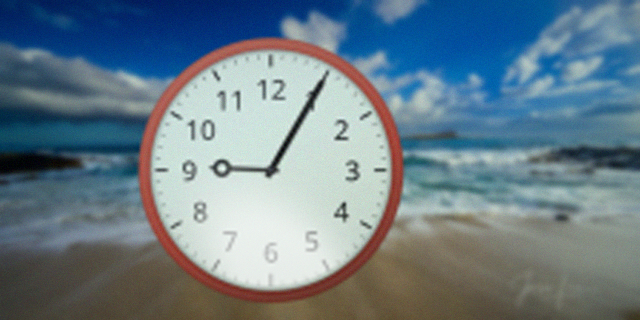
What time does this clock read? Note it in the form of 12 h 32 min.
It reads 9 h 05 min
